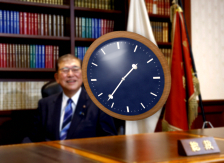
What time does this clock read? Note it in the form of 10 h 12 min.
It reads 1 h 37 min
